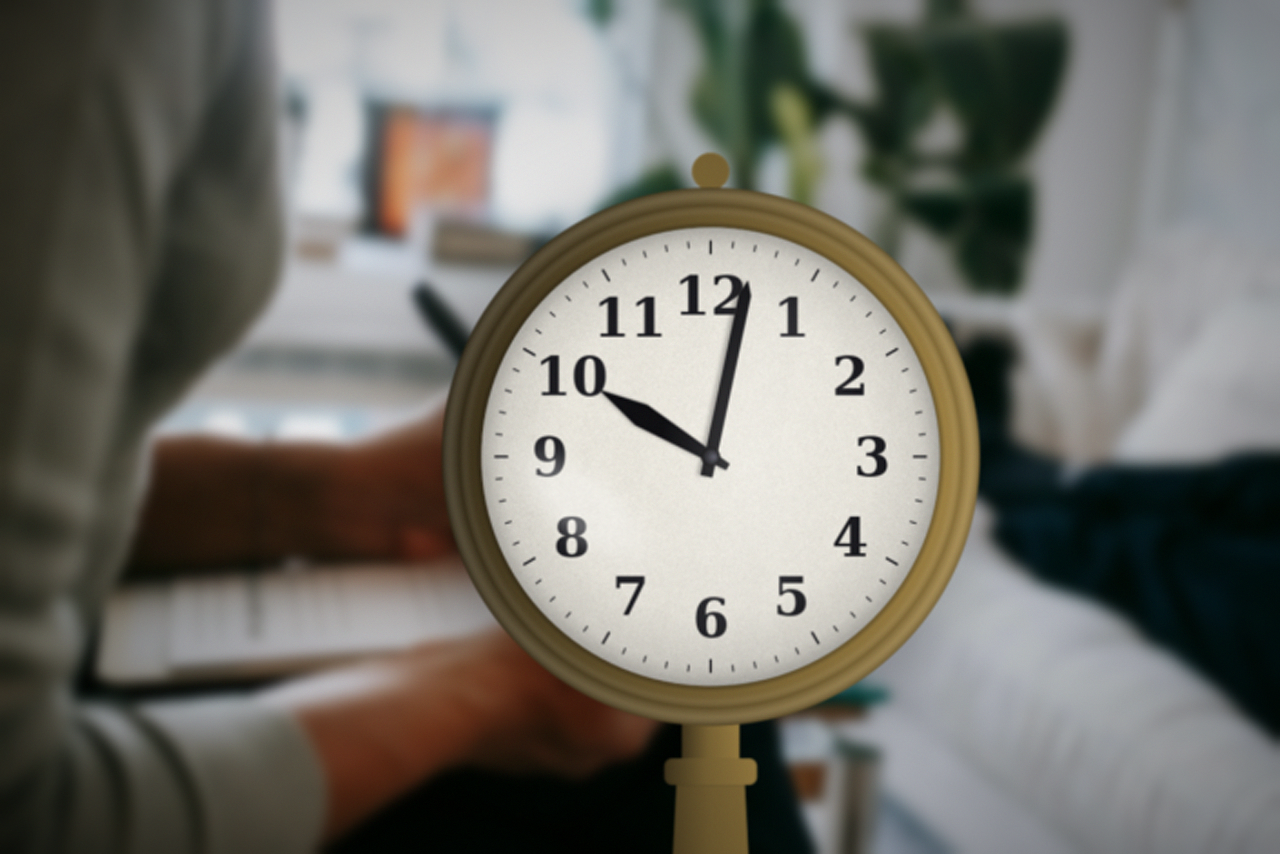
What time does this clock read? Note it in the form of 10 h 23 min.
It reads 10 h 02 min
